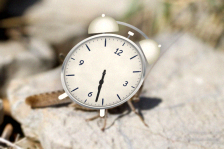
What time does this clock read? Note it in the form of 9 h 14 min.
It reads 5 h 27 min
